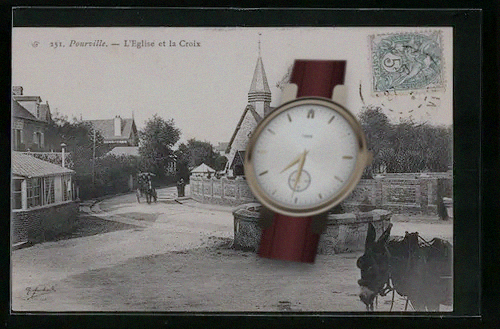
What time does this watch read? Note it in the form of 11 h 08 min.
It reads 7 h 31 min
